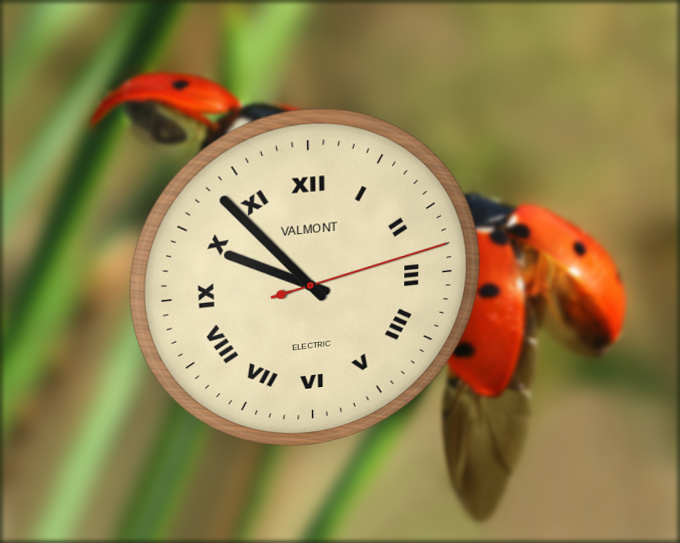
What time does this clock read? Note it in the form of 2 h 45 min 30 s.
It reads 9 h 53 min 13 s
